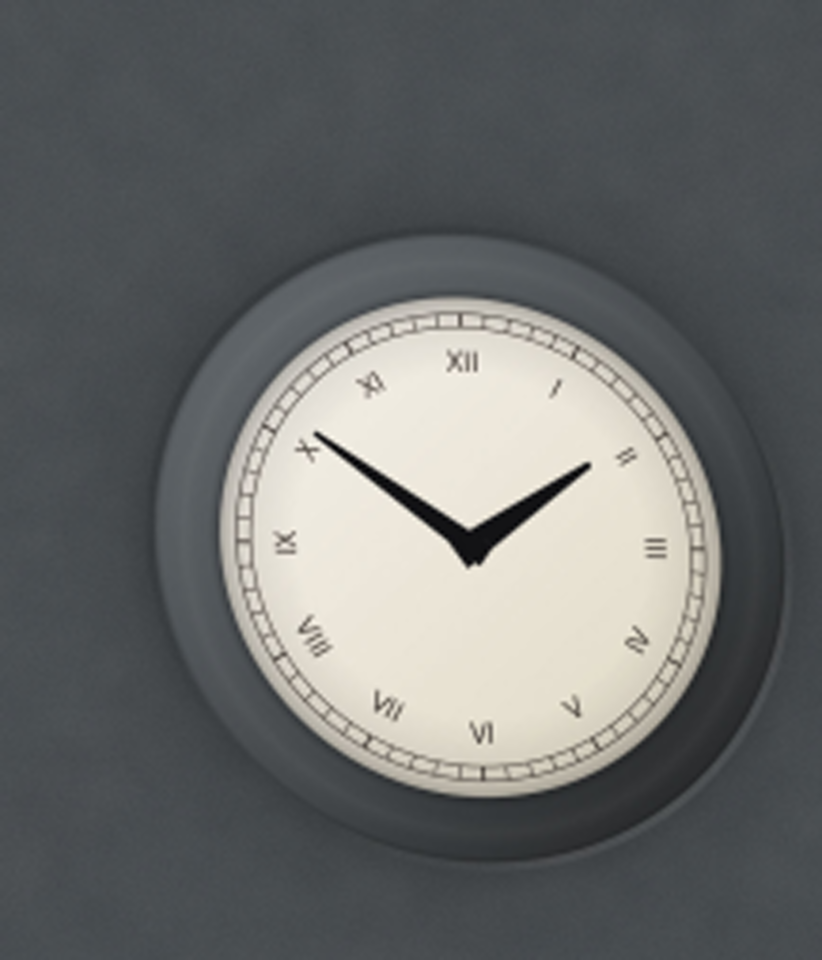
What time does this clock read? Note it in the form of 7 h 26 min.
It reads 1 h 51 min
